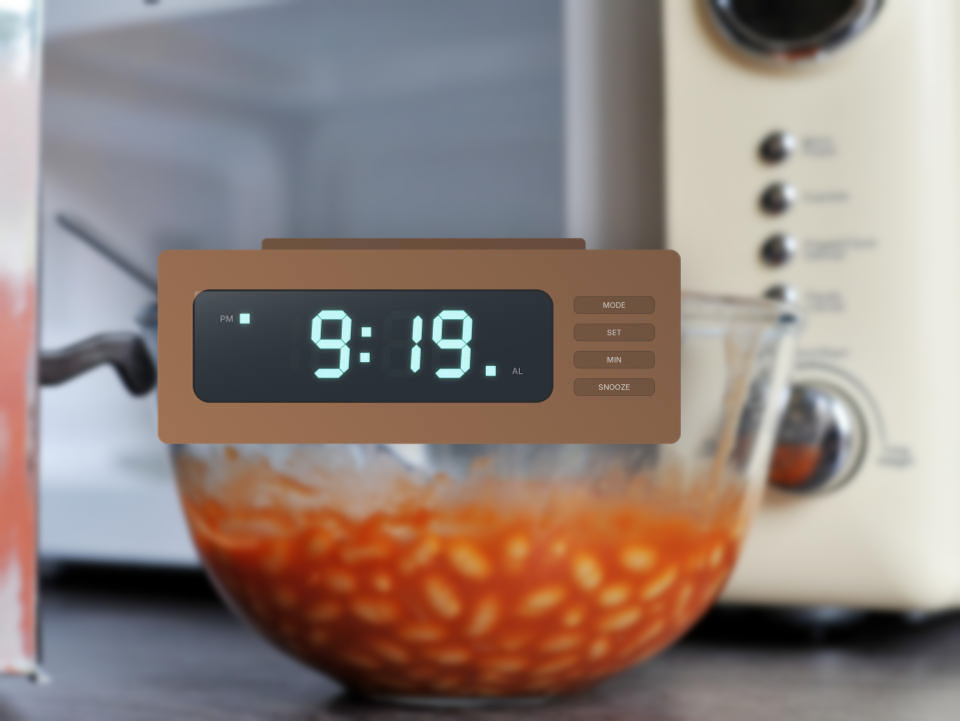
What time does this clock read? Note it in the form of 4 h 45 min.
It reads 9 h 19 min
